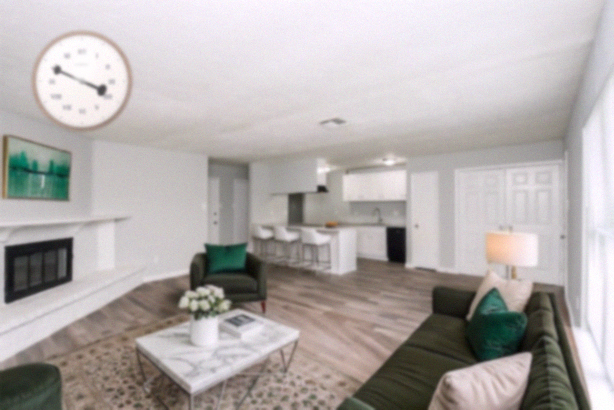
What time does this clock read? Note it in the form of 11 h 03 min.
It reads 3 h 49 min
